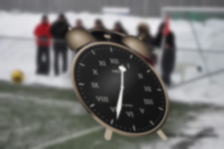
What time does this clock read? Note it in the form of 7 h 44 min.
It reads 12 h 34 min
